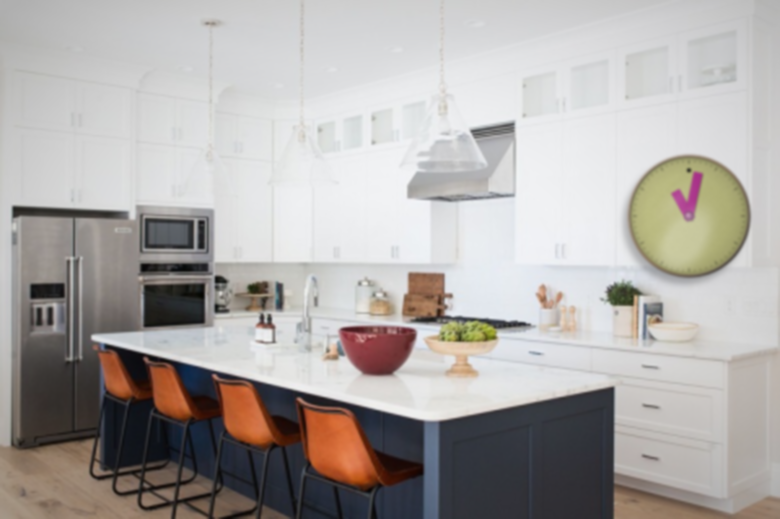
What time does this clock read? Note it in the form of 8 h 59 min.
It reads 11 h 02 min
